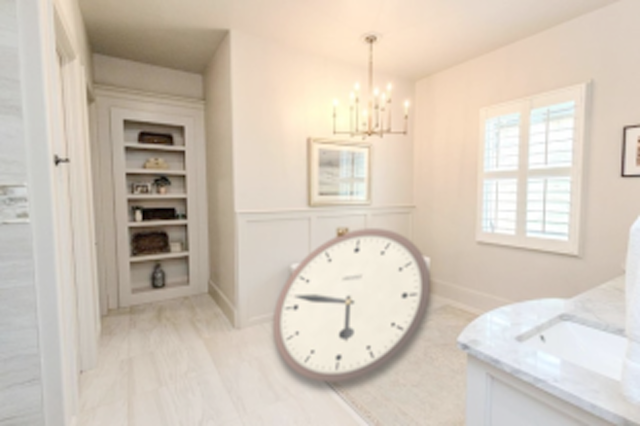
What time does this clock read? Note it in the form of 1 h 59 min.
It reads 5 h 47 min
